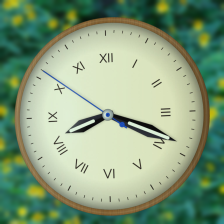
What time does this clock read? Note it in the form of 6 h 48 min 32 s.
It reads 8 h 18 min 51 s
